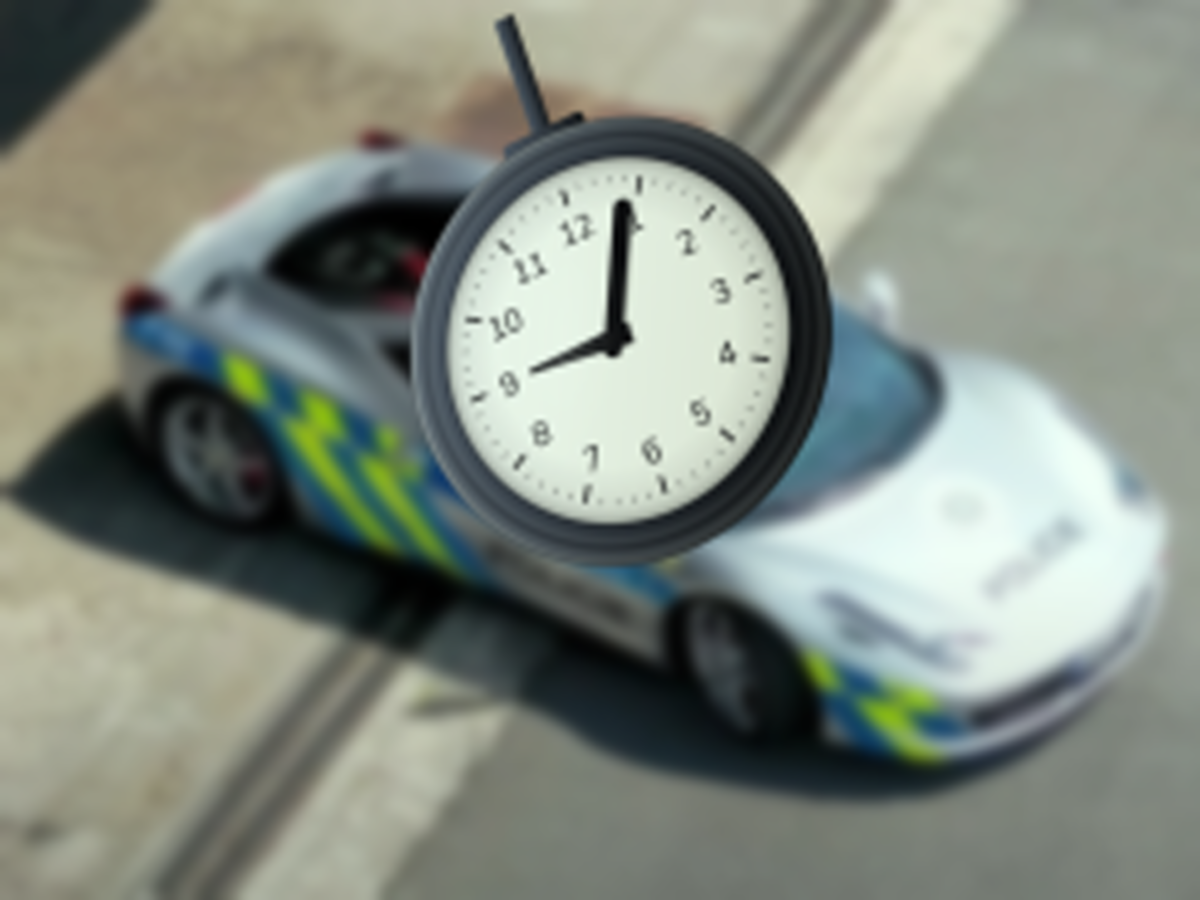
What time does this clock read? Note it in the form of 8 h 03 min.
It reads 9 h 04 min
